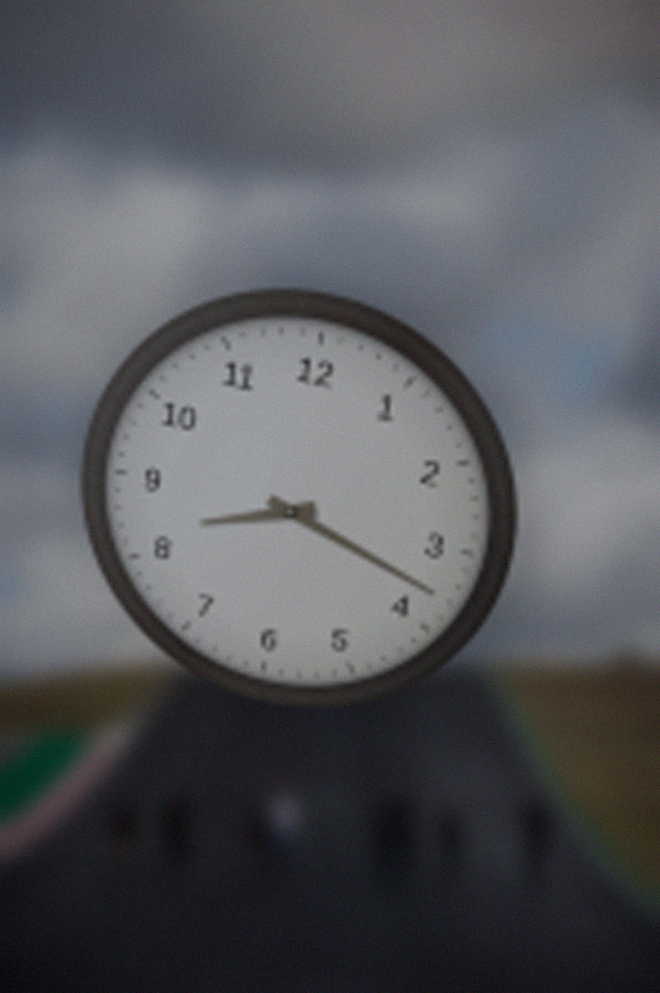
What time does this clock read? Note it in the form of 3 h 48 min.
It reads 8 h 18 min
